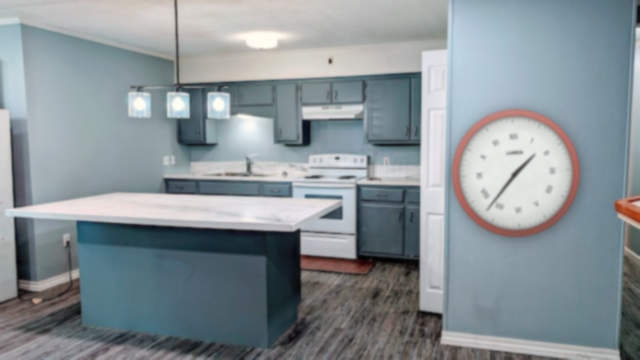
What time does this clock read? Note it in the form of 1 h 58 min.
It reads 1 h 37 min
